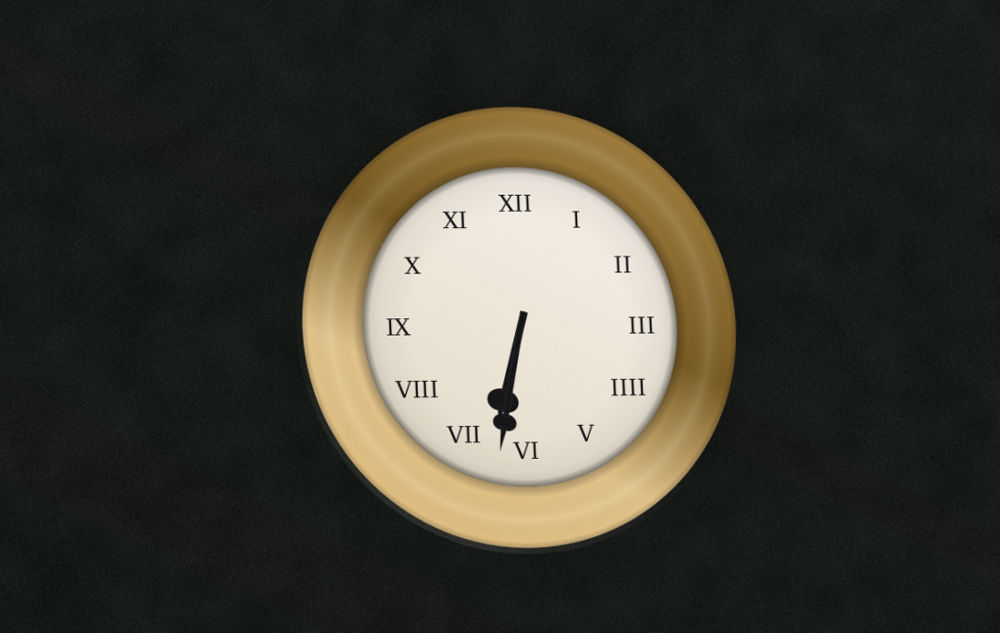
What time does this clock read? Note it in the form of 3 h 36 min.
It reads 6 h 32 min
